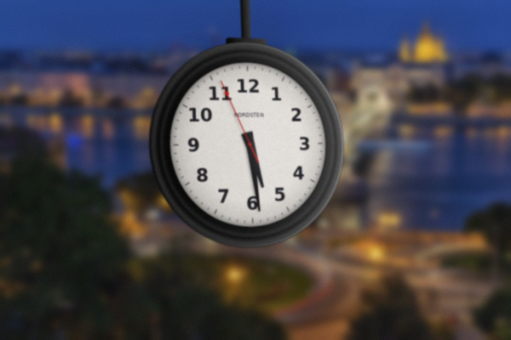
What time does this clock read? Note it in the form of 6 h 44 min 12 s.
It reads 5 h 28 min 56 s
